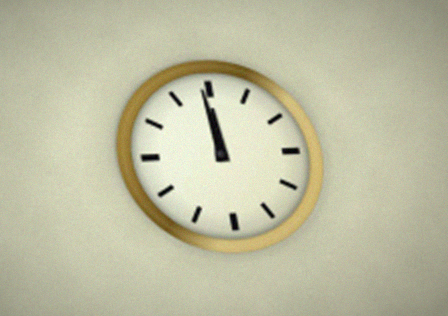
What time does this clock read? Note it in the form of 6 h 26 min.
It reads 11 h 59 min
